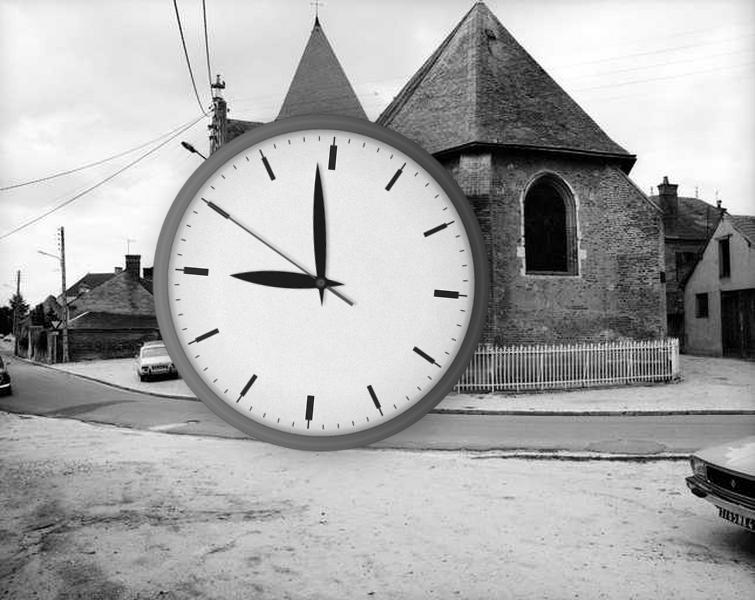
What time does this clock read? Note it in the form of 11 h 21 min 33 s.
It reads 8 h 58 min 50 s
